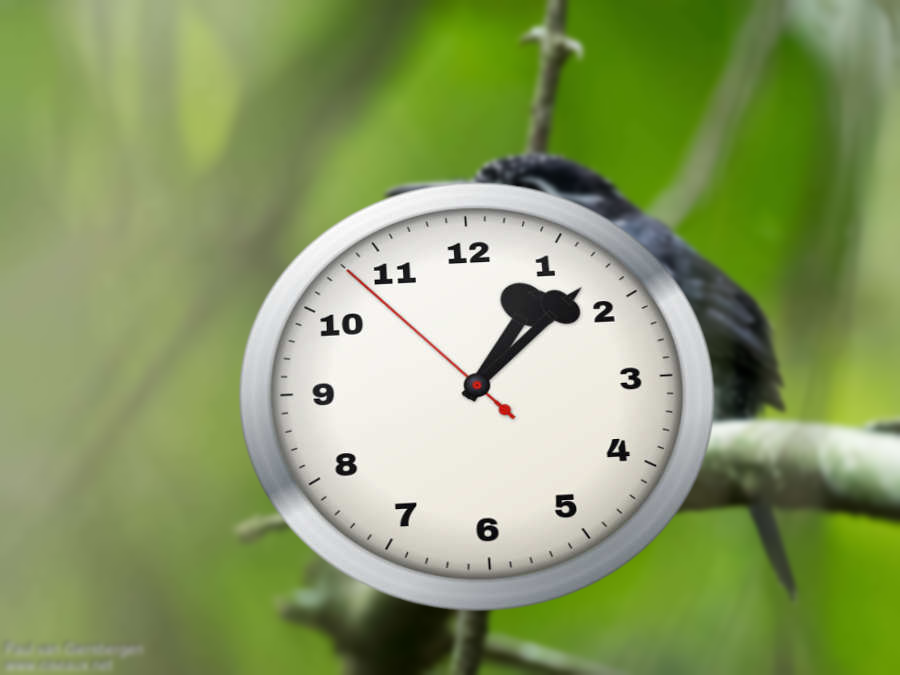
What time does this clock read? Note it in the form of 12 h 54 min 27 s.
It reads 1 h 07 min 53 s
